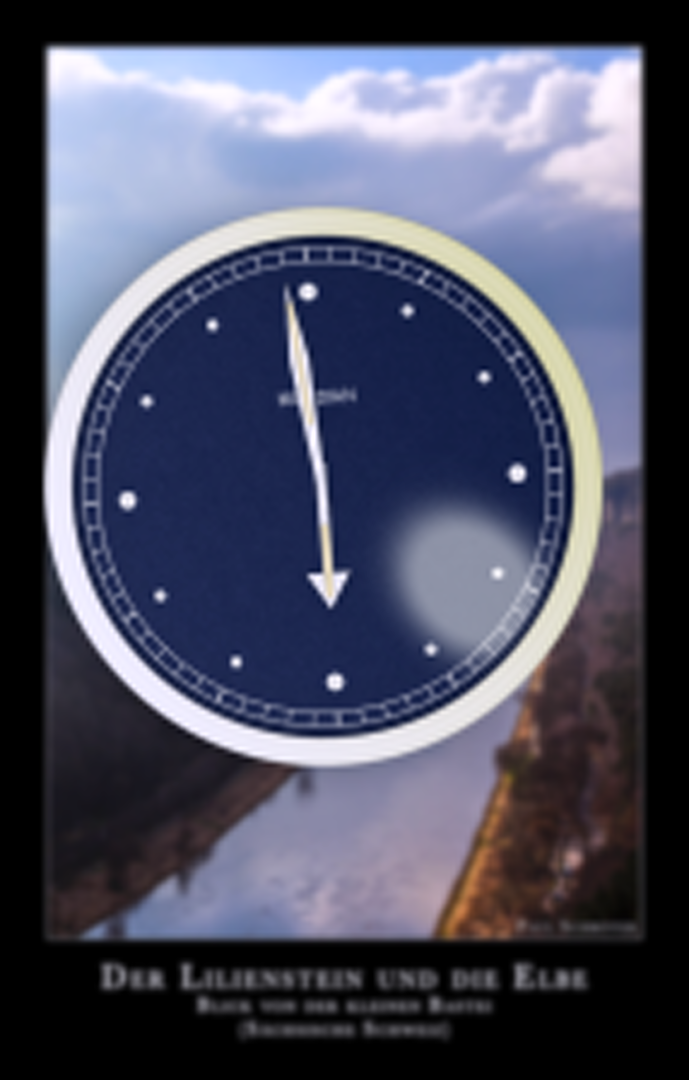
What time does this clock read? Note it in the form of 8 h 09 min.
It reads 5 h 59 min
